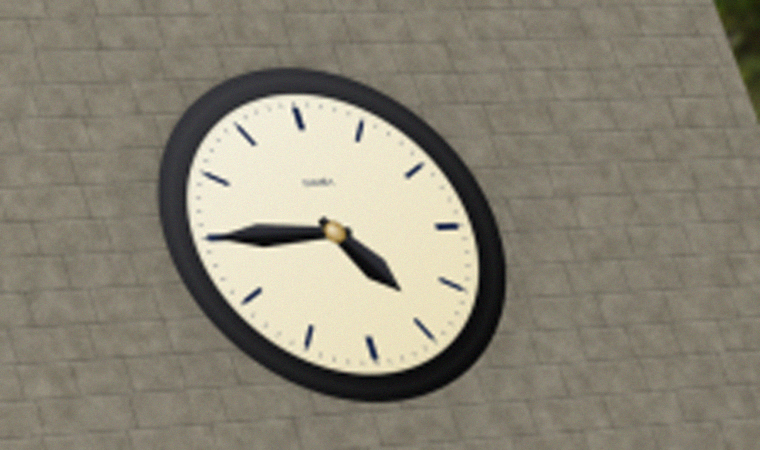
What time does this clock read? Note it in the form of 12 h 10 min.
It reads 4 h 45 min
